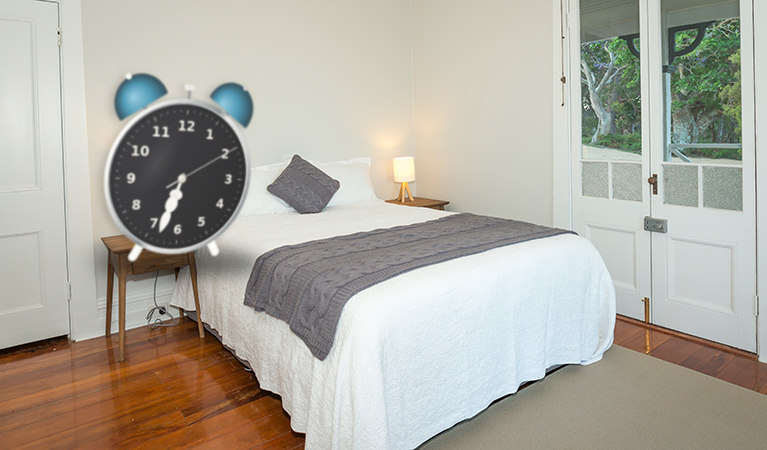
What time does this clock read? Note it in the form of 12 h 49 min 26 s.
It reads 6 h 33 min 10 s
